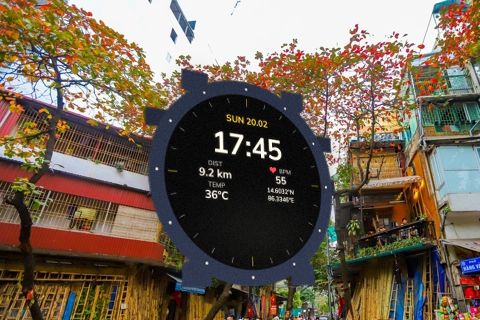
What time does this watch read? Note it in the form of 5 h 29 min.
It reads 17 h 45 min
